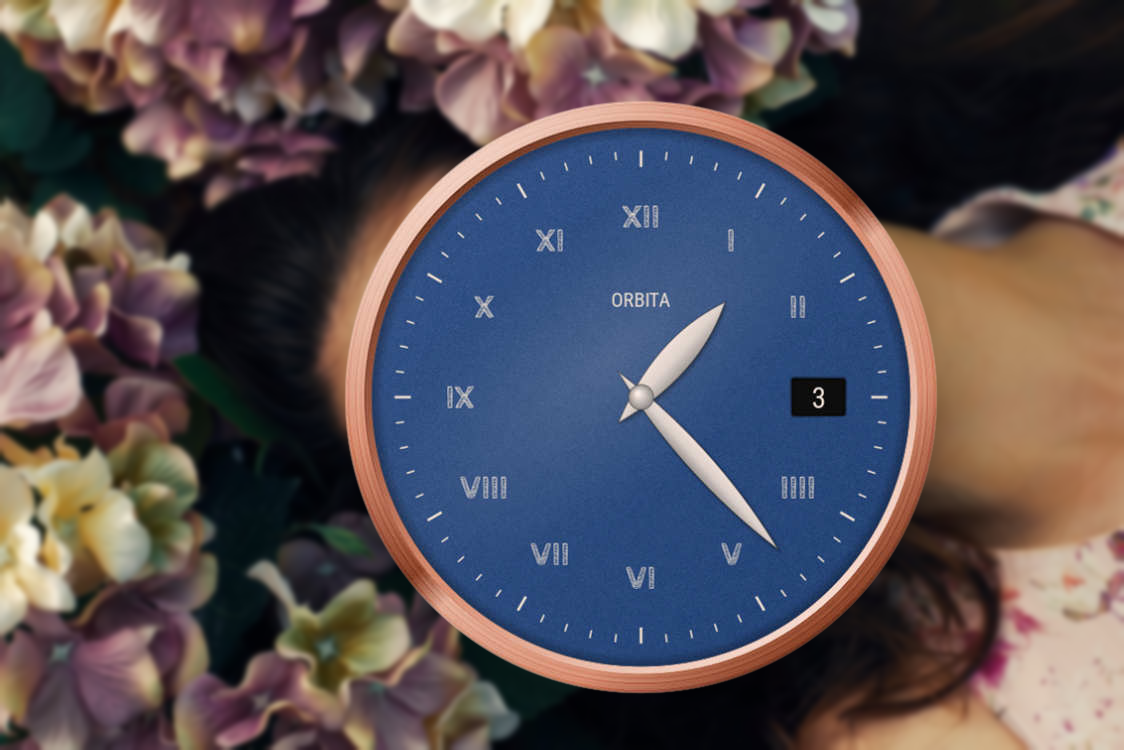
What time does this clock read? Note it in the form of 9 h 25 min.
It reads 1 h 23 min
